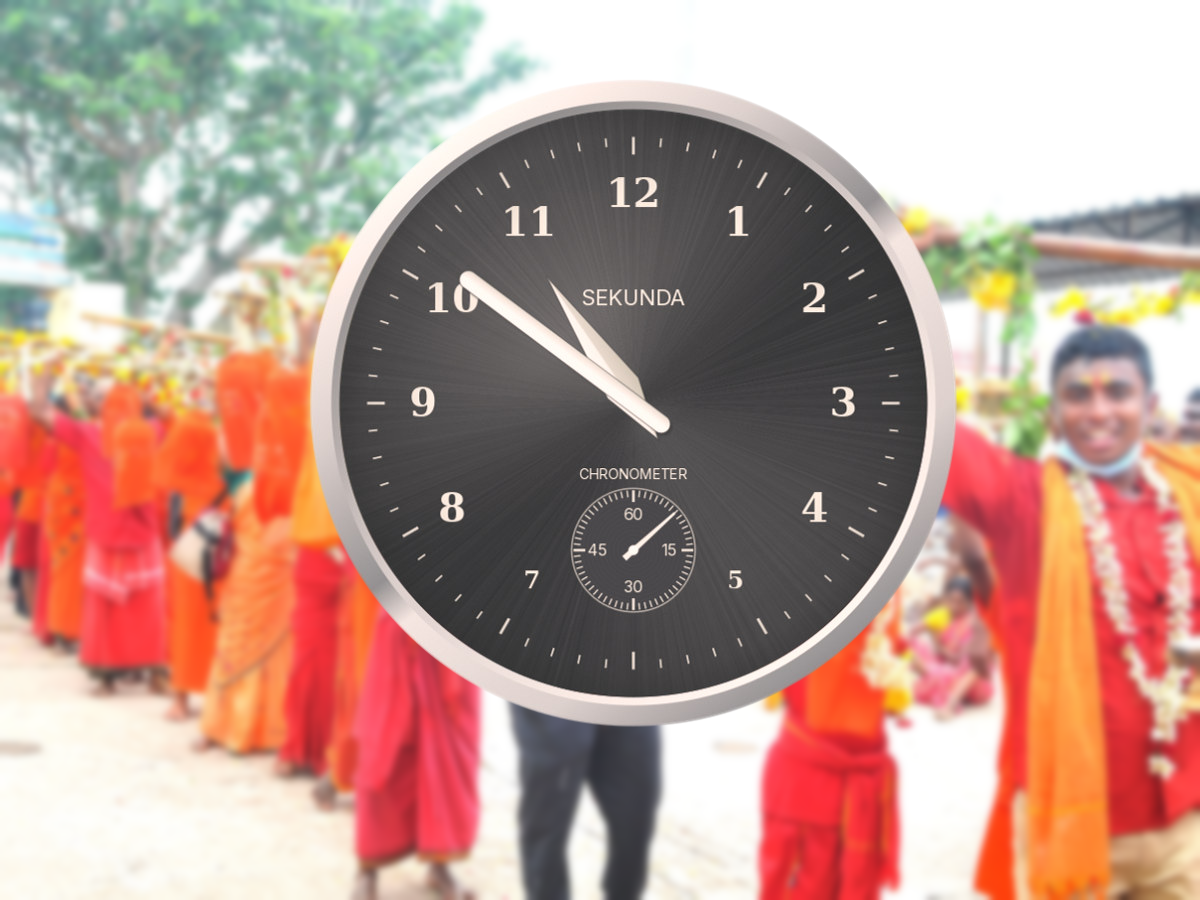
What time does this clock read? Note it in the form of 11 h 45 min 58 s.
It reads 10 h 51 min 08 s
